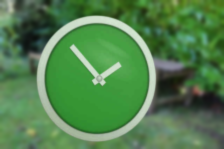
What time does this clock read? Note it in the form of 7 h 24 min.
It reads 1 h 53 min
